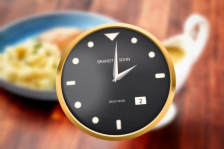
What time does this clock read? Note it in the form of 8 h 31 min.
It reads 2 h 01 min
